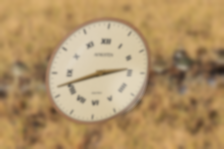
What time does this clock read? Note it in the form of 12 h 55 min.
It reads 2 h 42 min
